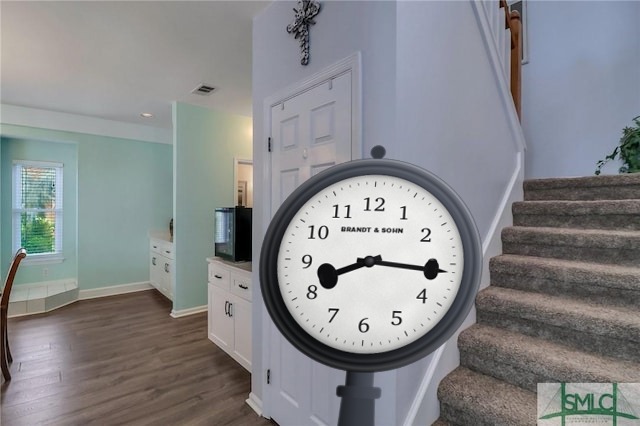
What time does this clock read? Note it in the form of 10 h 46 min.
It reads 8 h 16 min
